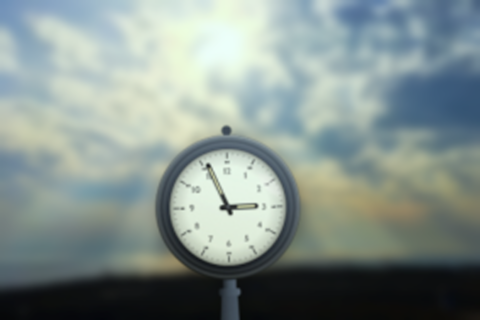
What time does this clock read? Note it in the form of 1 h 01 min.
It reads 2 h 56 min
